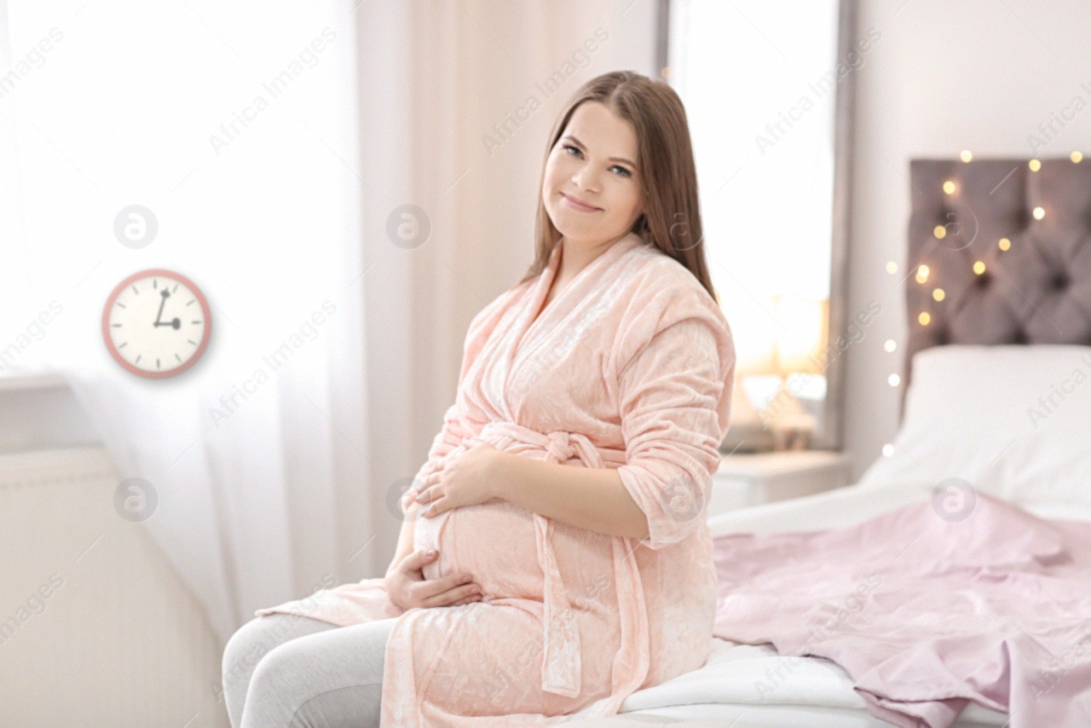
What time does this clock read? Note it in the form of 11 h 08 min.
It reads 3 h 03 min
